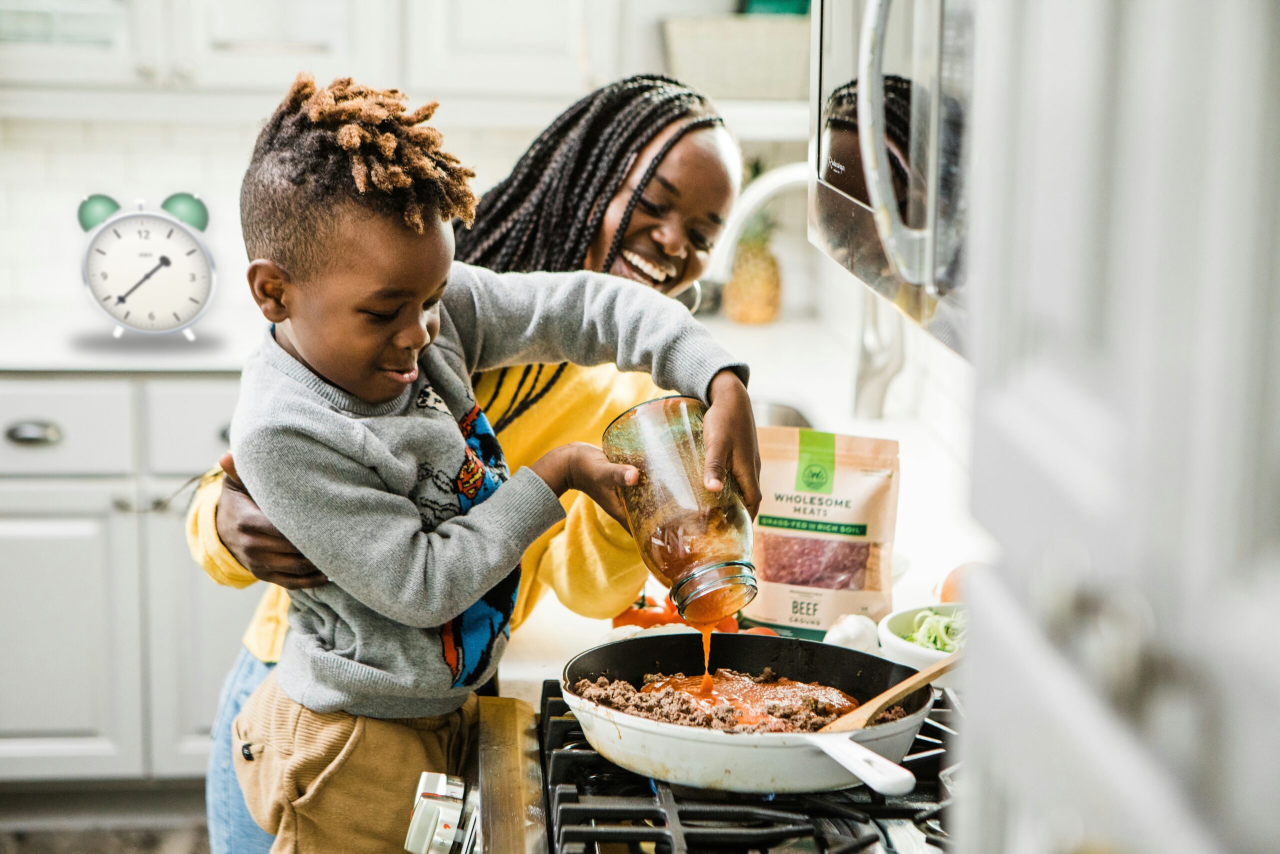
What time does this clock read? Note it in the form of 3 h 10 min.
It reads 1 h 38 min
